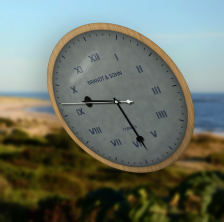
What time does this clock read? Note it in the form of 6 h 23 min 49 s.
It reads 9 h 28 min 47 s
